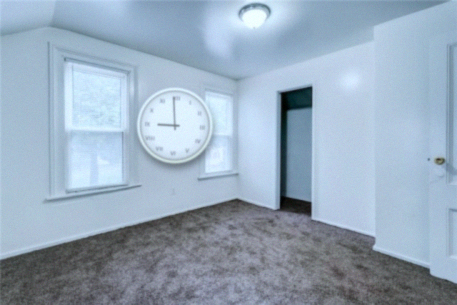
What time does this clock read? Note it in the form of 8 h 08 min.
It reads 8 h 59 min
